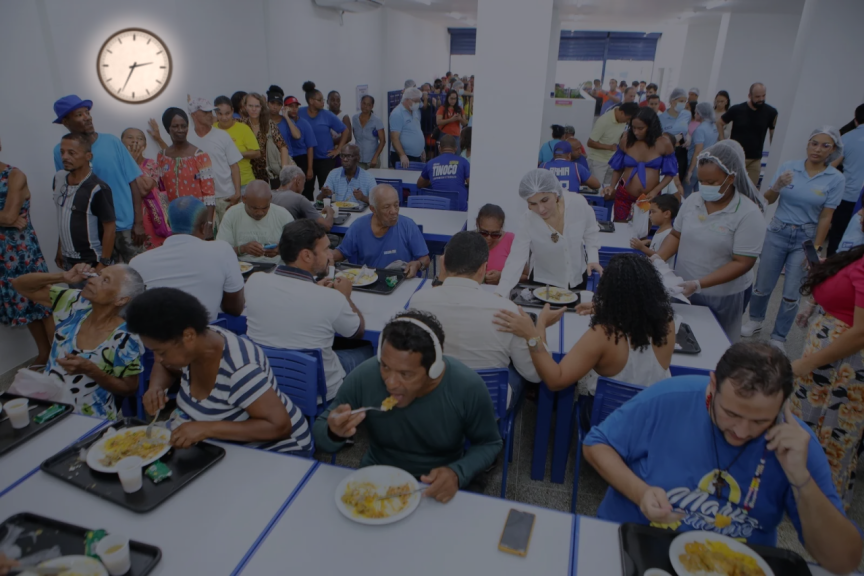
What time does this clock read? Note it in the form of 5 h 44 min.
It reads 2 h 34 min
